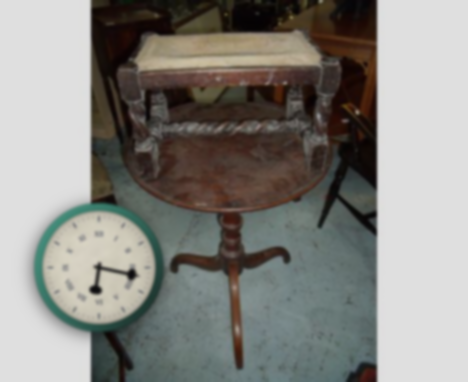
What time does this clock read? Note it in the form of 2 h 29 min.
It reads 6 h 17 min
